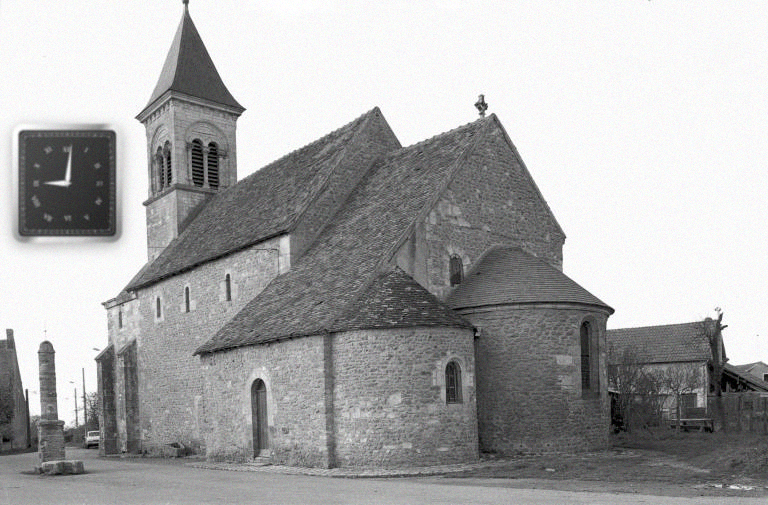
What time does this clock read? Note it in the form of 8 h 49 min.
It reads 9 h 01 min
